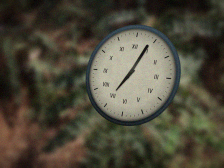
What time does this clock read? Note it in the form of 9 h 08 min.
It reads 7 h 04 min
